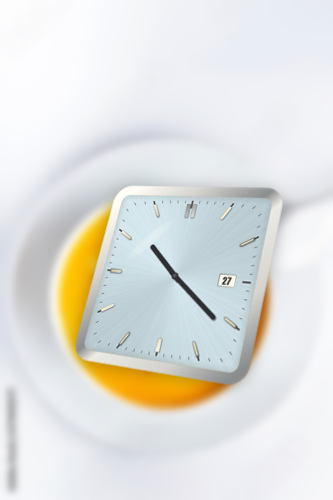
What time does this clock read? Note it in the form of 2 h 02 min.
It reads 10 h 21 min
